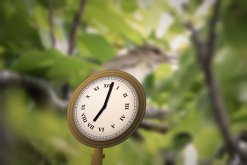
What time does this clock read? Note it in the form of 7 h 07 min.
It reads 7 h 02 min
